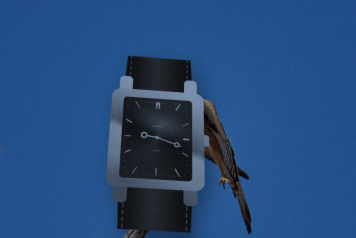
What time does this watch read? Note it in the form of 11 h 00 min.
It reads 9 h 18 min
